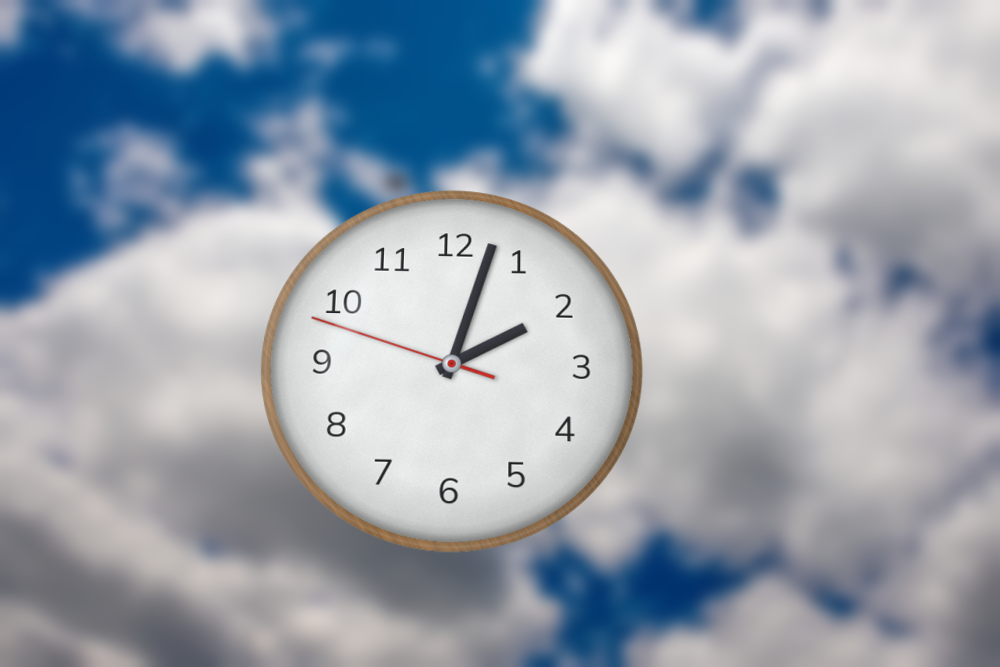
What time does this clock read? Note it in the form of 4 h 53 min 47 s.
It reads 2 h 02 min 48 s
